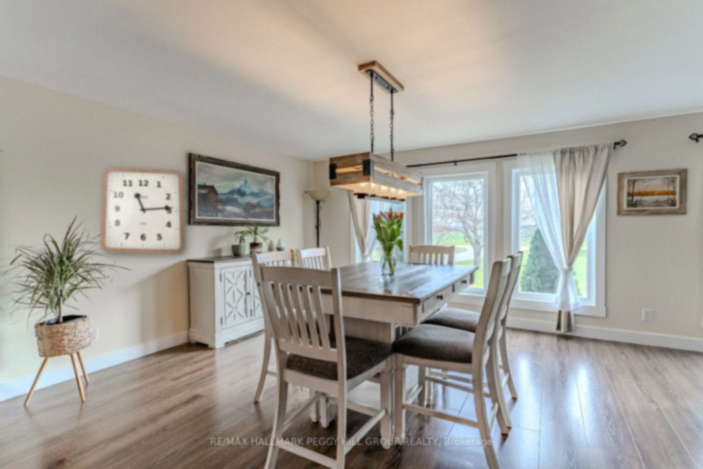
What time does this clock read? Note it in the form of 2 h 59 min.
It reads 11 h 14 min
